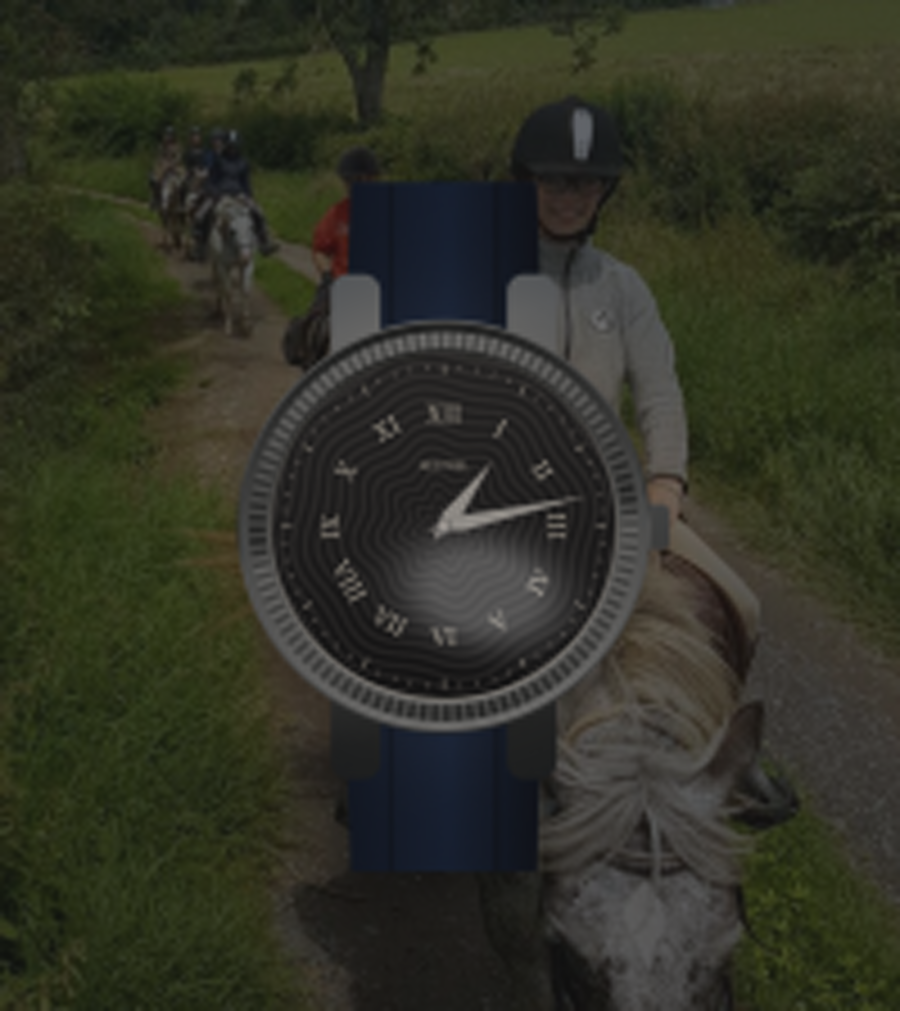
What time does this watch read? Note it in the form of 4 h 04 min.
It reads 1 h 13 min
